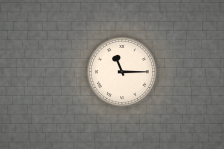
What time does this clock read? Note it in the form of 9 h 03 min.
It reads 11 h 15 min
